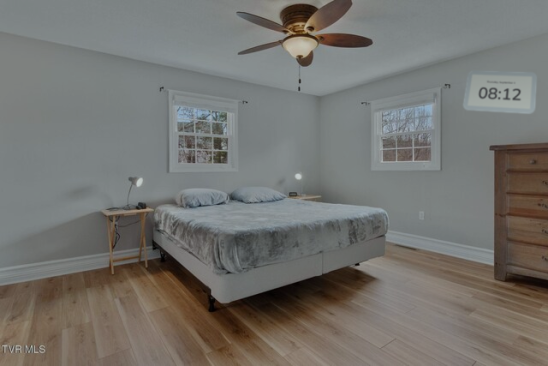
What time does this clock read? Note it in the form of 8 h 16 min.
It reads 8 h 12 min
